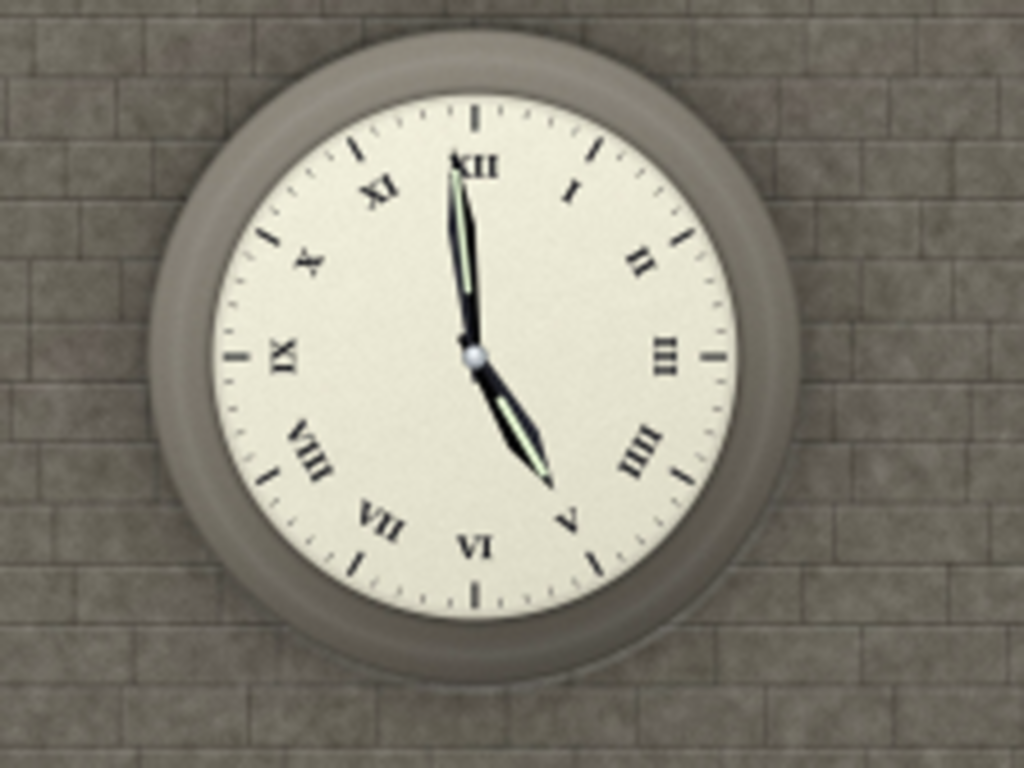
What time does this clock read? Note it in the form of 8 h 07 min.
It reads 4 h 59 min
